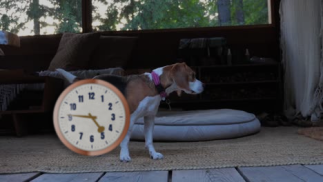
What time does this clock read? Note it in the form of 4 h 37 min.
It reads 4 h 46 min
